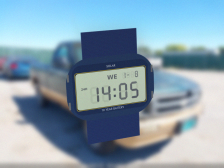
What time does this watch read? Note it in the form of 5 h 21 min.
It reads 14 h 05 min
